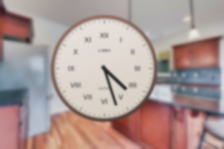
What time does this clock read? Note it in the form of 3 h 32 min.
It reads 4 h 27 min
